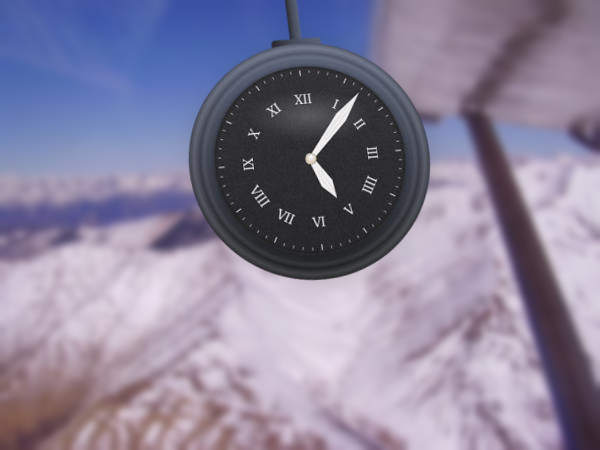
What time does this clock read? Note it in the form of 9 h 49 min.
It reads 5 h 07 min
